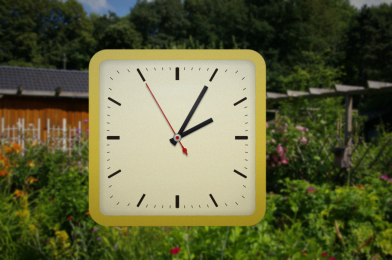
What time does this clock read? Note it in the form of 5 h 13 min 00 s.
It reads 2 h 04 min 55 s
